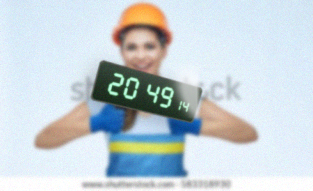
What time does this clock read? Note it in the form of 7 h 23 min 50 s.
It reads 20 h 49 min 14 s
